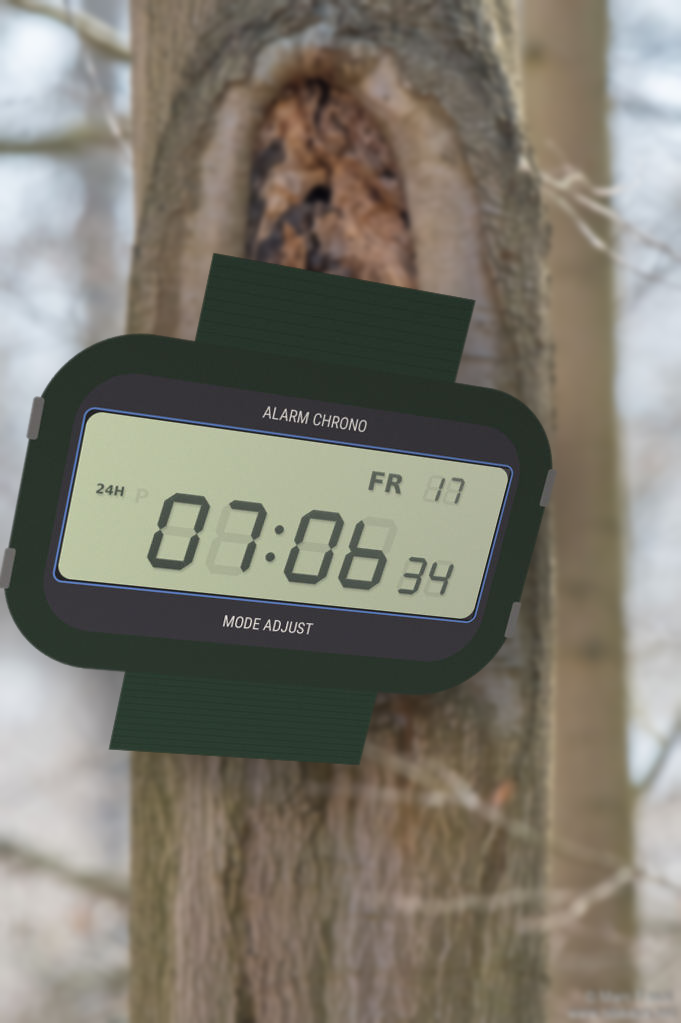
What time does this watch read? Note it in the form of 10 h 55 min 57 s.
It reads 7 h 06 min 34 s
